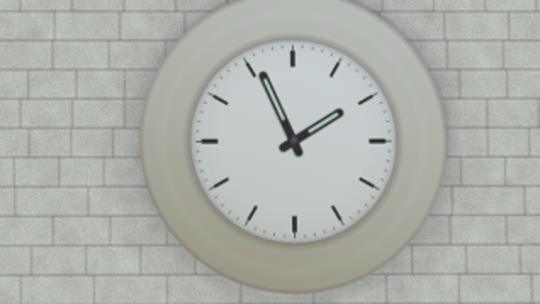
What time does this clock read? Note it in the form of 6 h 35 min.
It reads 1 h 56 min
